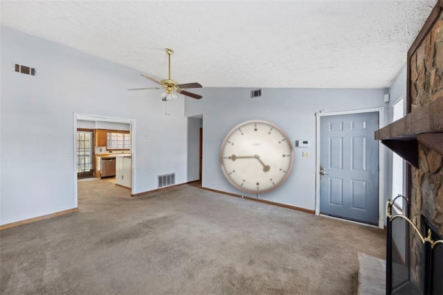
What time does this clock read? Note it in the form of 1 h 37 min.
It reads 4 h 45 min
